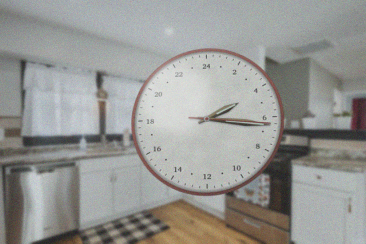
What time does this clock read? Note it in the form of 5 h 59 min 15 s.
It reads 4 h 16 min 16 s
